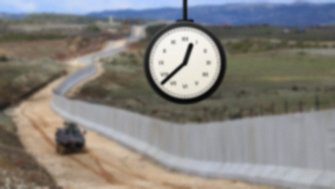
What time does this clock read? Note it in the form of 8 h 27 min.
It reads 12 h 38 min
